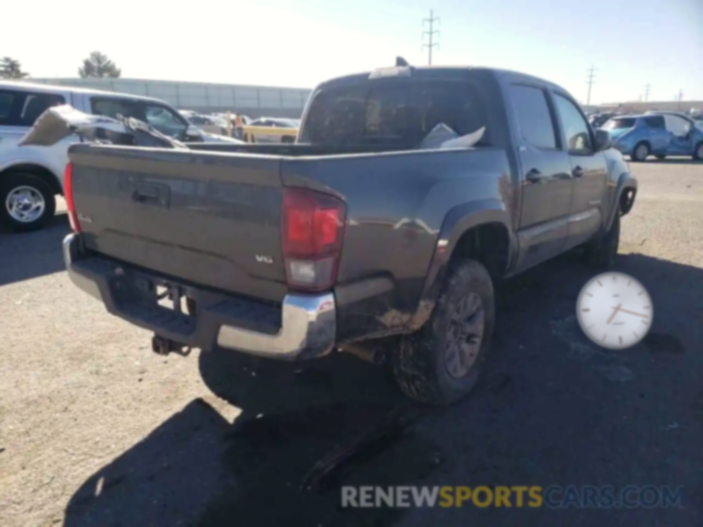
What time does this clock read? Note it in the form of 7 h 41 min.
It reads 7 h 18 min
